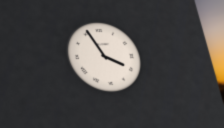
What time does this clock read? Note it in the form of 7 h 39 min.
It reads 3 h 56 min
